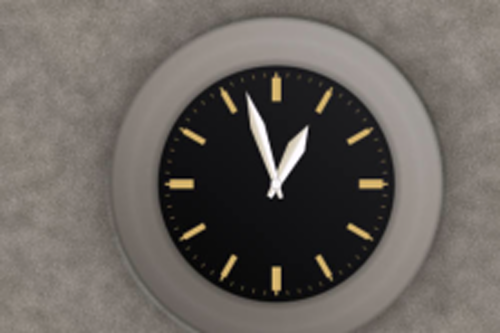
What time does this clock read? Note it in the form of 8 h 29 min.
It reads 12 h 57 min
